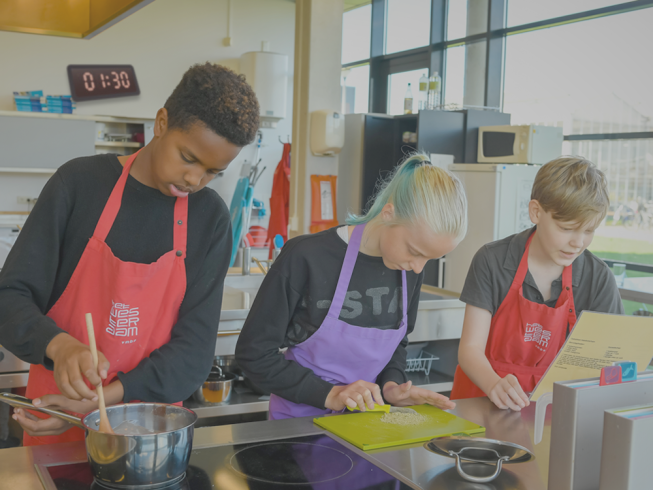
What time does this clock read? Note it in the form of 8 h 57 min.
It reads 1 h 30 min
